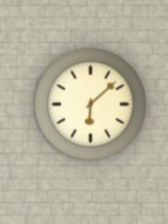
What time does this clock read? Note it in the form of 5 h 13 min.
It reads 6 h 08 min
